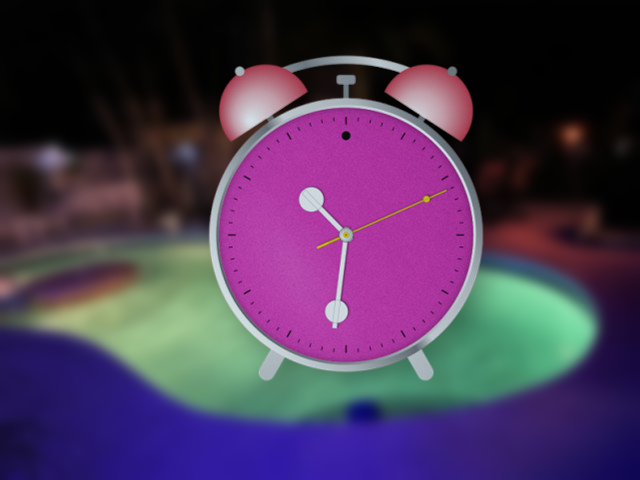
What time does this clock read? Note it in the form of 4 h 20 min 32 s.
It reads 10 h 31 min 11 s
